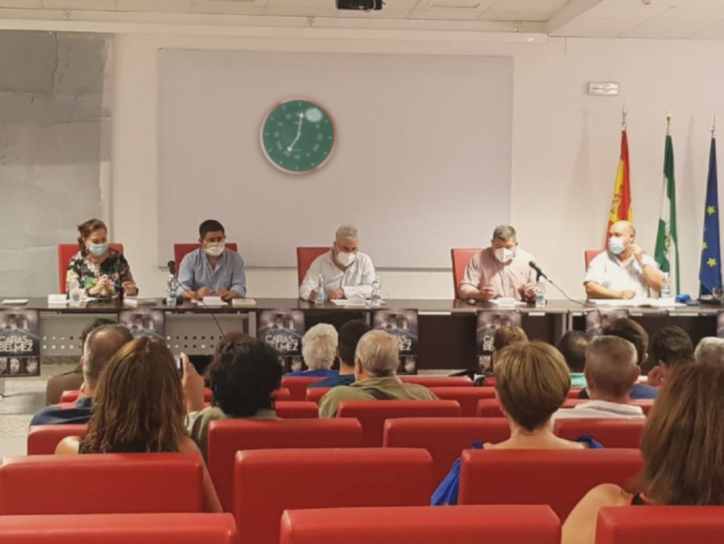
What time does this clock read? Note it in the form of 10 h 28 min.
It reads 7 h 01 min
